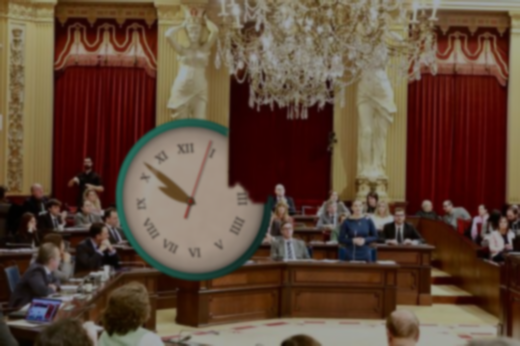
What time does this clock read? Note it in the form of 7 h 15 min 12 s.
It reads 9 h 52 min 04 s
